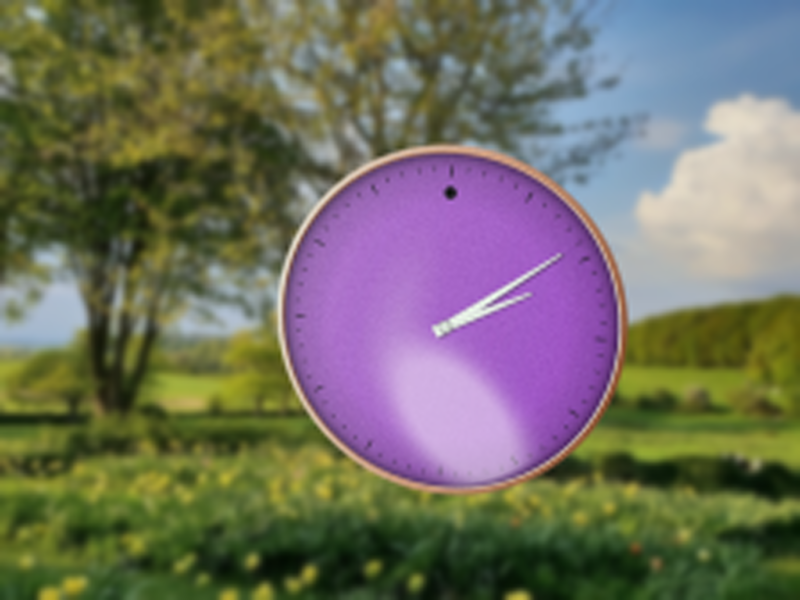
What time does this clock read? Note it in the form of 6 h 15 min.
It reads 2 h 09 min
